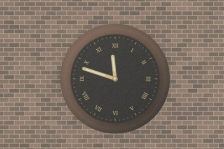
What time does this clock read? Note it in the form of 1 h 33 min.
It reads 11 h 48 min
